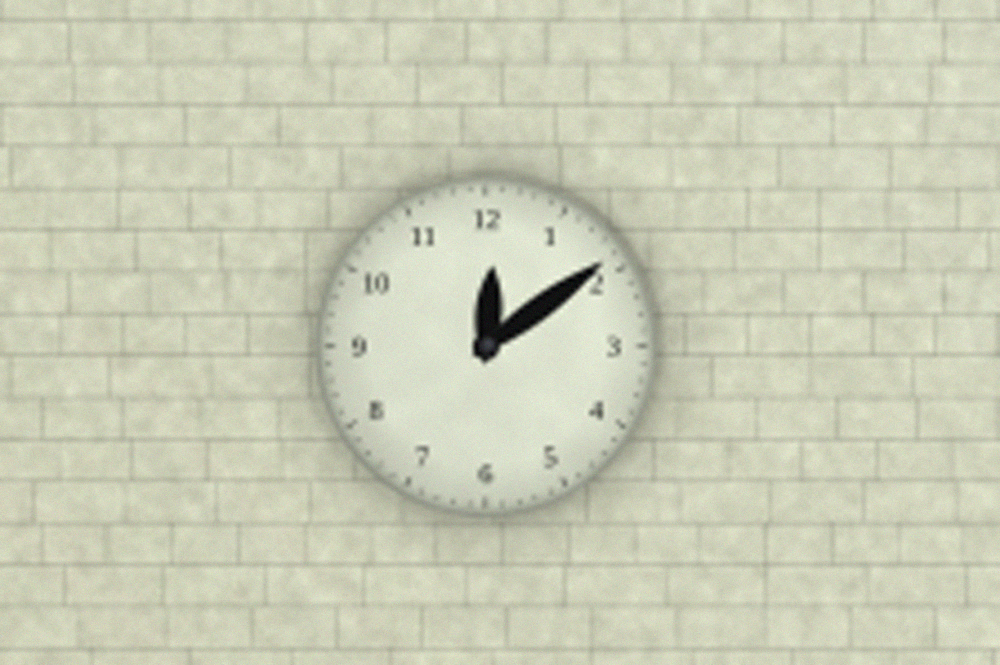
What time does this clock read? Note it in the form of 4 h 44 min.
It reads 12 h 09 min
